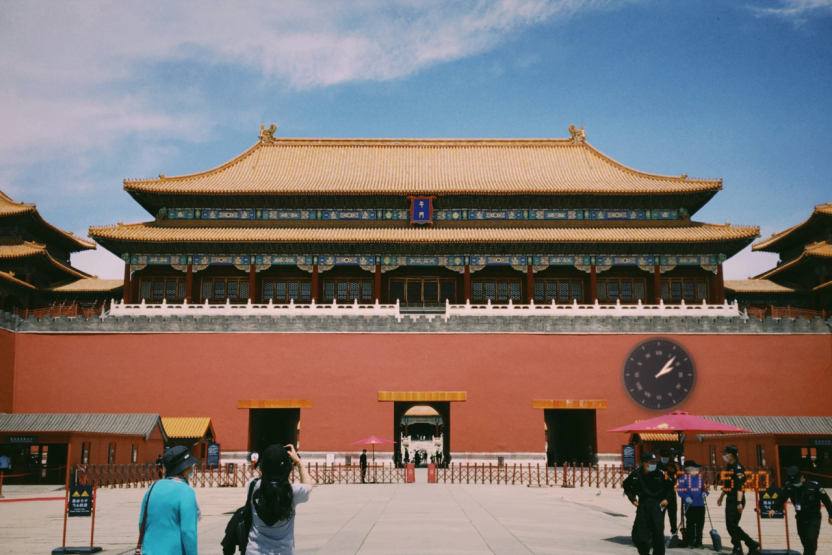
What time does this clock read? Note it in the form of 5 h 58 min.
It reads 2 h 07 min
